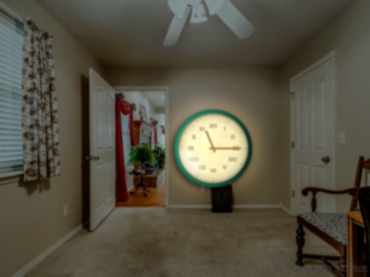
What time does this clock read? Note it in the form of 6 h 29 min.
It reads 11 h 15 min
